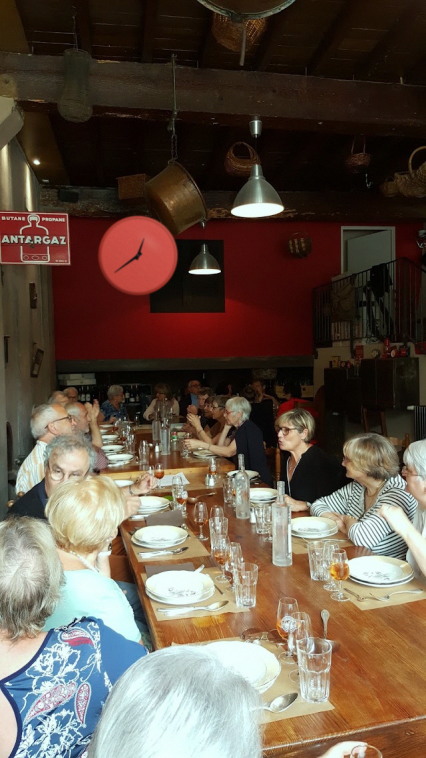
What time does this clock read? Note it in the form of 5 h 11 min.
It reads 12 h 39 min
